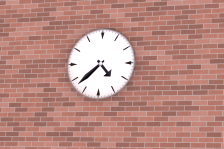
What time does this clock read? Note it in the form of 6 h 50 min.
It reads 4 h 38 min
